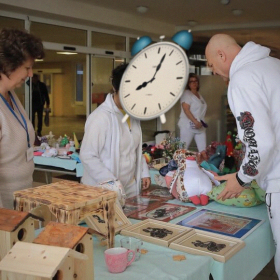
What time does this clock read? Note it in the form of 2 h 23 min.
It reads 8 h 03 min
